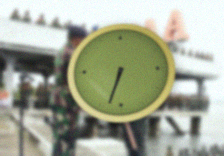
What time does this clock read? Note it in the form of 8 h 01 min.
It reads 6 h 33 min
